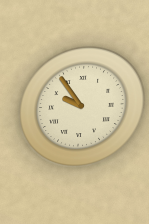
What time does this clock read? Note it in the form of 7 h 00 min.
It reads 9 h 54 min
